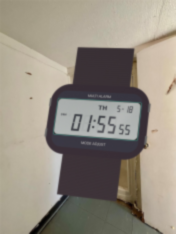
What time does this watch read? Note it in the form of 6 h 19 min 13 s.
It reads 1 h 55 min 55 s
